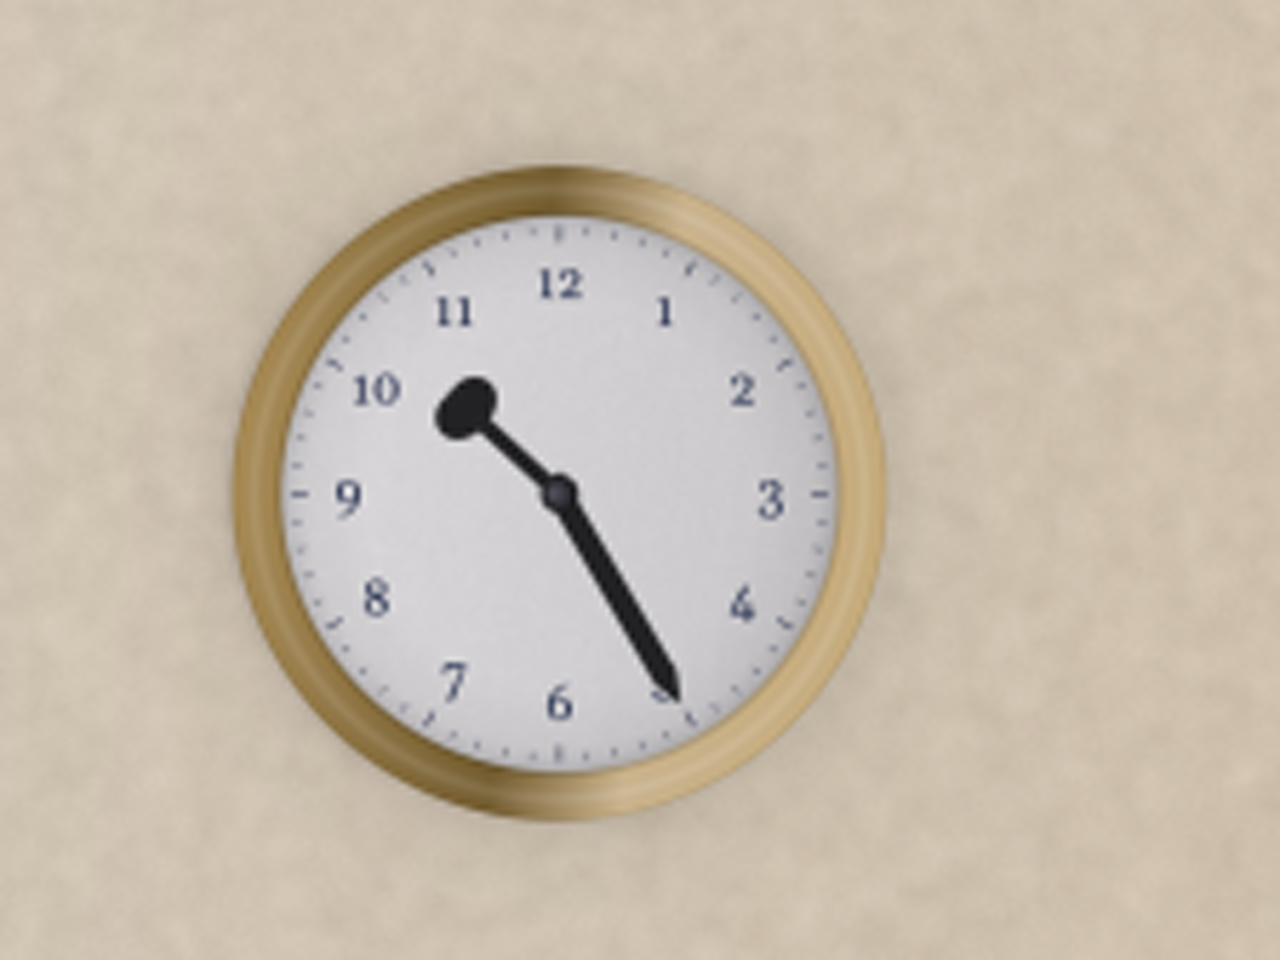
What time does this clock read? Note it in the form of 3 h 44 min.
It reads 10 h 25 min
